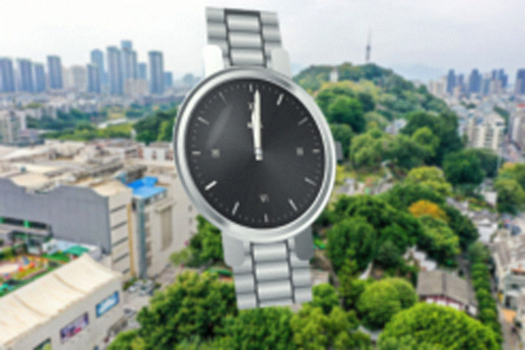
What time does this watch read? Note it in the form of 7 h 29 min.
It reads 12 h 01 min
